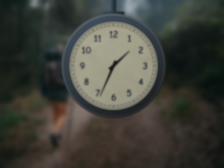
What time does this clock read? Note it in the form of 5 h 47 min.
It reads 1 h 34 min
